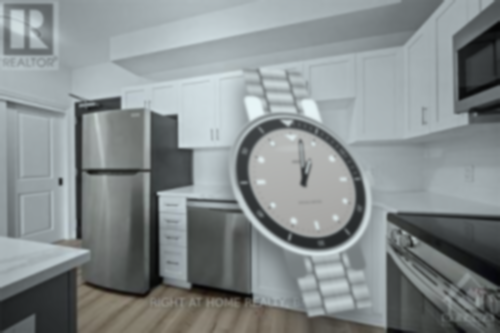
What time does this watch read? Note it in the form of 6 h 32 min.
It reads 1 h 02 min
